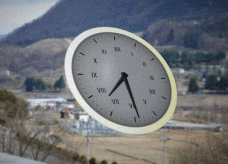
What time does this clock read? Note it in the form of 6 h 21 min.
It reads 7 h 29 min
